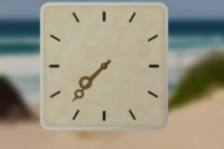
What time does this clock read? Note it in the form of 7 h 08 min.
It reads 7 h 37 min
